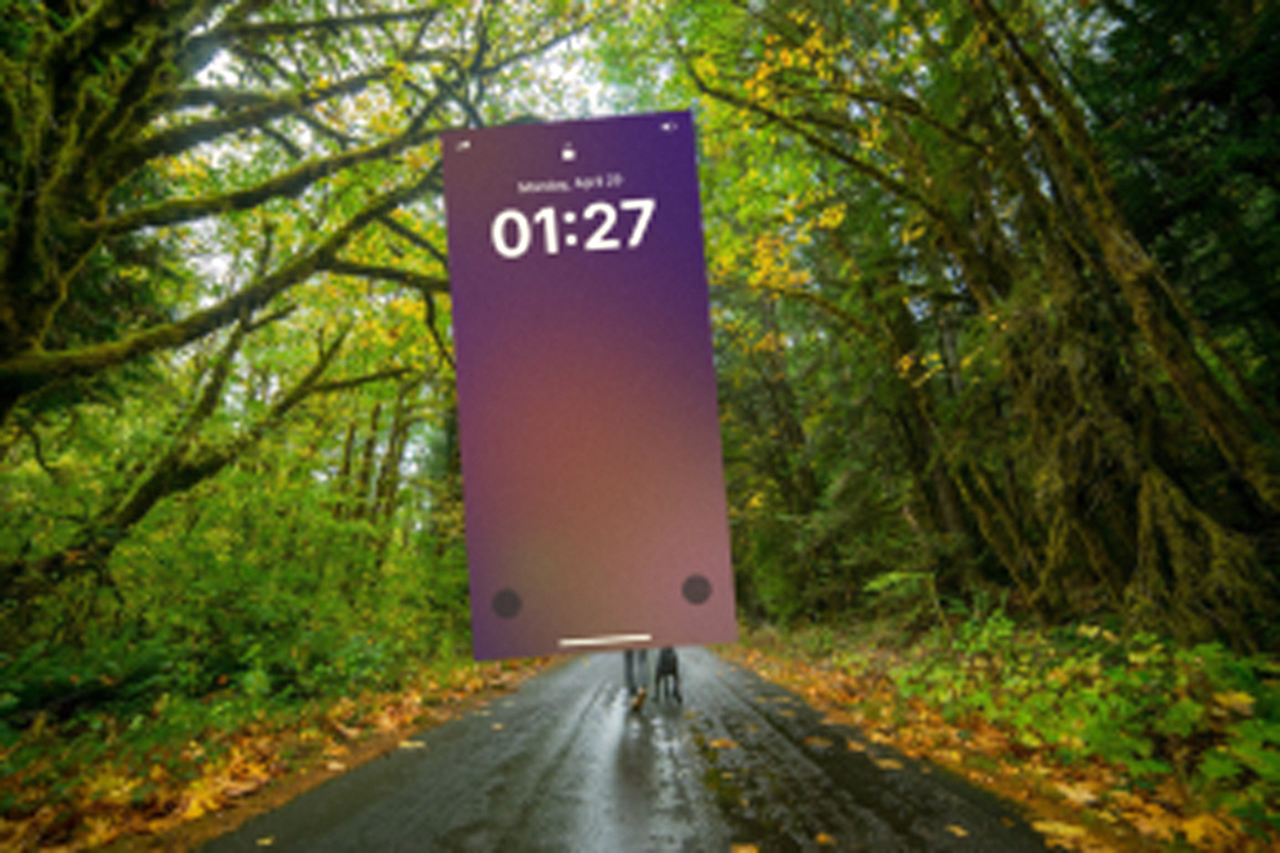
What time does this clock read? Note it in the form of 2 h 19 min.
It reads 1 h 27 min
